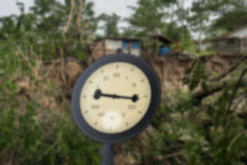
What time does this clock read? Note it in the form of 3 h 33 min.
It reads 9 h 16 min
